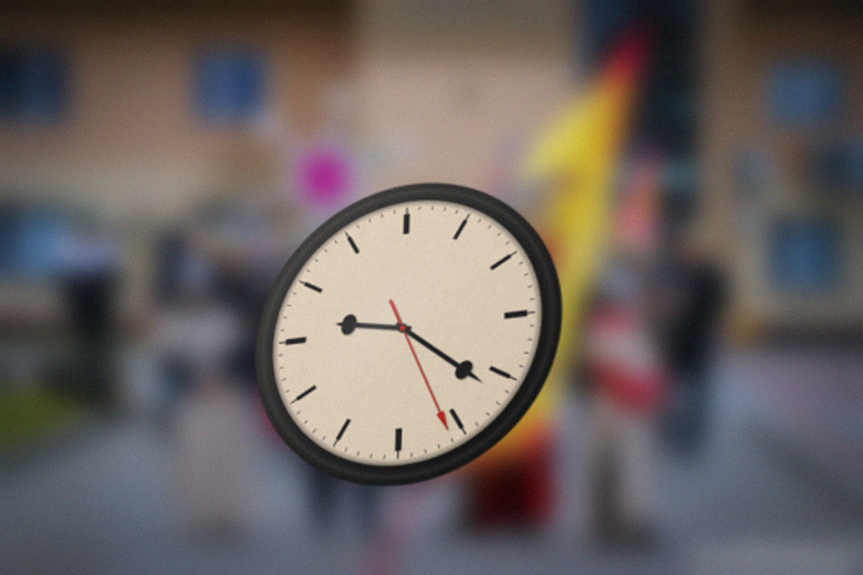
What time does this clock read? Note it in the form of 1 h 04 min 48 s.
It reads 9 h 21 min 26 s
